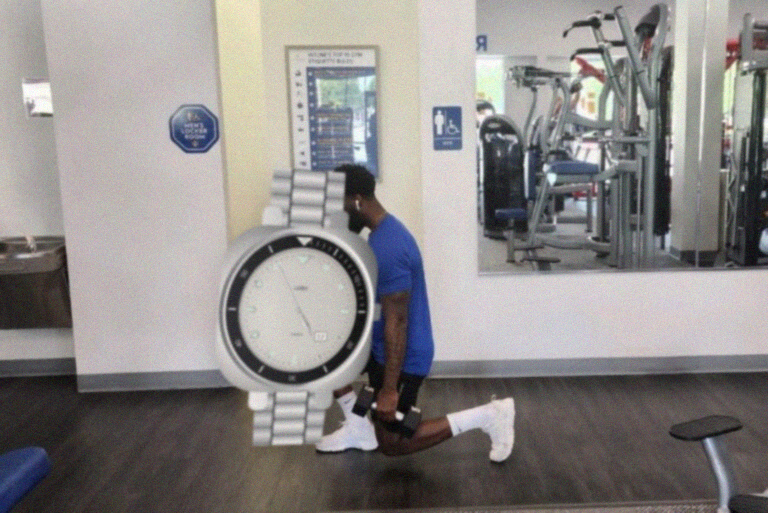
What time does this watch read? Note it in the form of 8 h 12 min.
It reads 4 h 55 min
